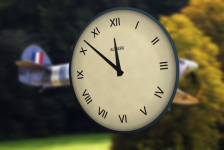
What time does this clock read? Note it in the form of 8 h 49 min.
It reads 11 h 52 min
